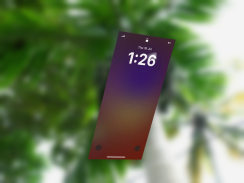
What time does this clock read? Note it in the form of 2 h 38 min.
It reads 1 h 26 min
